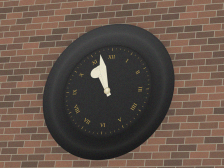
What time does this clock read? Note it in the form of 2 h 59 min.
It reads 10 h 57 min
